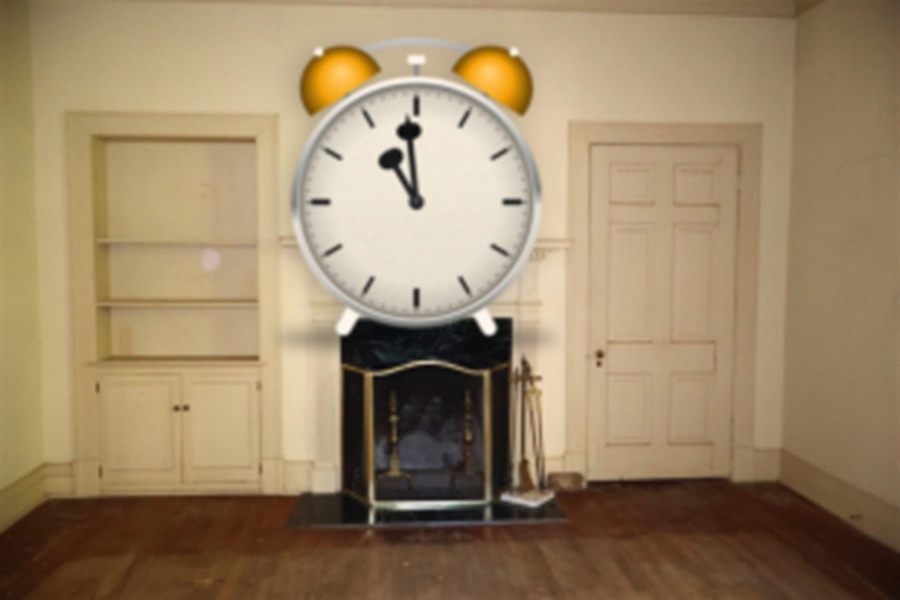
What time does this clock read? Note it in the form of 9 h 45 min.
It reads 10 h 59 min
